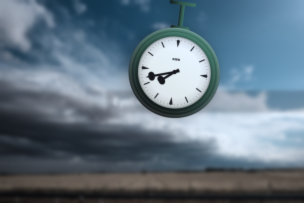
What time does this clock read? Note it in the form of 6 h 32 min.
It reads 7 h 42 min
